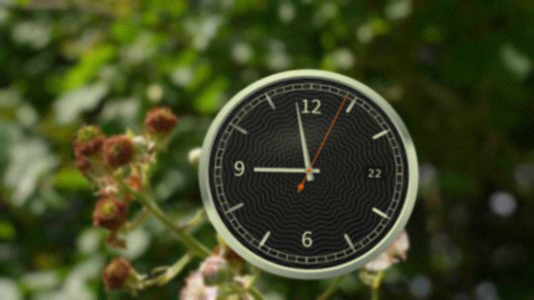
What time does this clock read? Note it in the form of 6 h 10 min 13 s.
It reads 8 h 58 min 04 s
